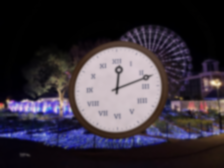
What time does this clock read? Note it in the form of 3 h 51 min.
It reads 12 h 12 min
